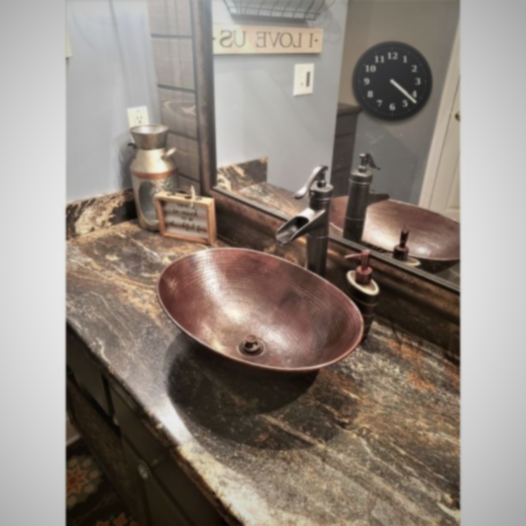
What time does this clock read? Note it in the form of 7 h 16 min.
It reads 4 h 22 min
